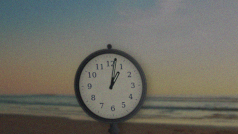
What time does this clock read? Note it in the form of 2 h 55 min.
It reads 1 h 02 min
